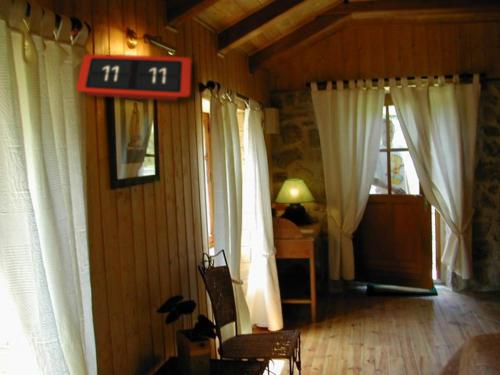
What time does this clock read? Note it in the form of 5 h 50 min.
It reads 11 h 11 min
